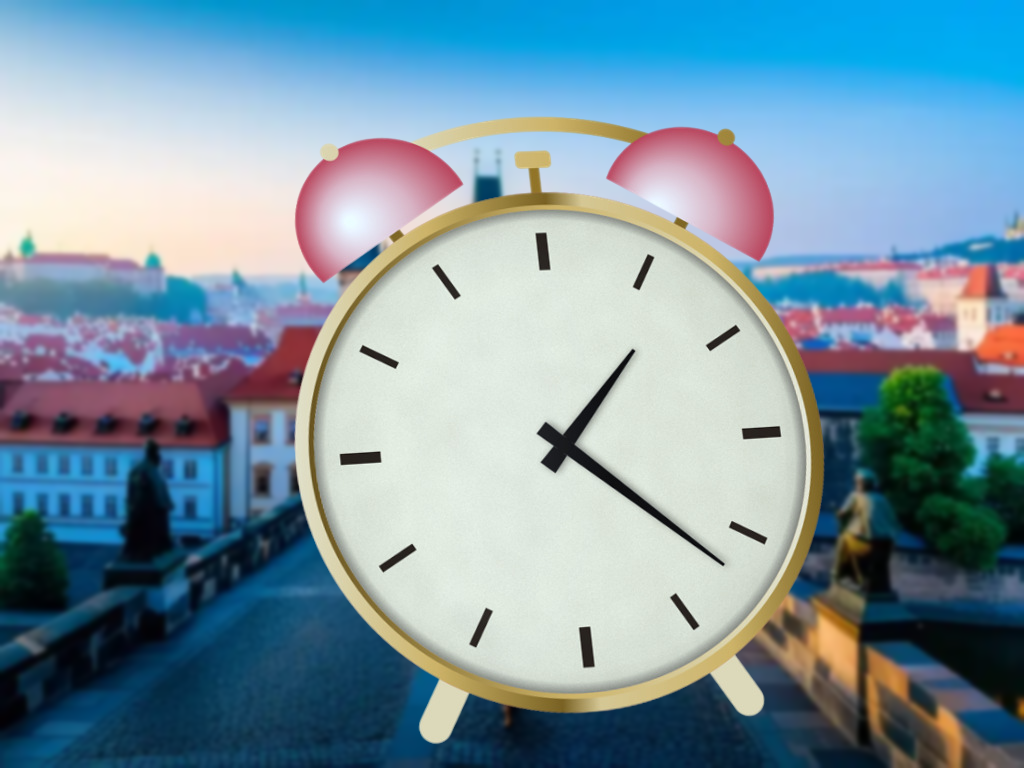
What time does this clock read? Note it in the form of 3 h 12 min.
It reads 1 h 22 min
